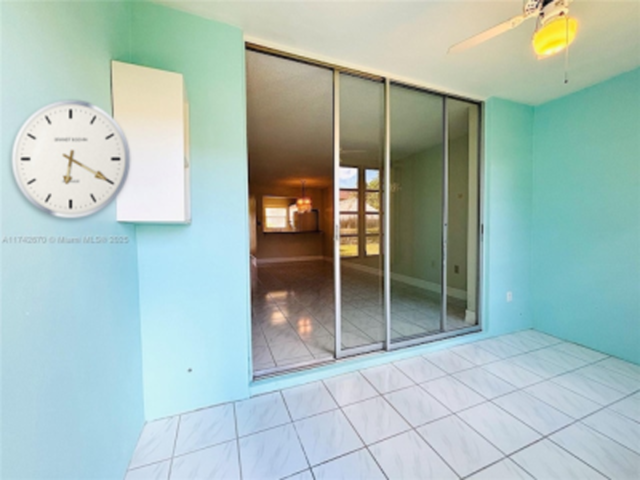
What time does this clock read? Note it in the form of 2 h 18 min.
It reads 6 h 20 min
